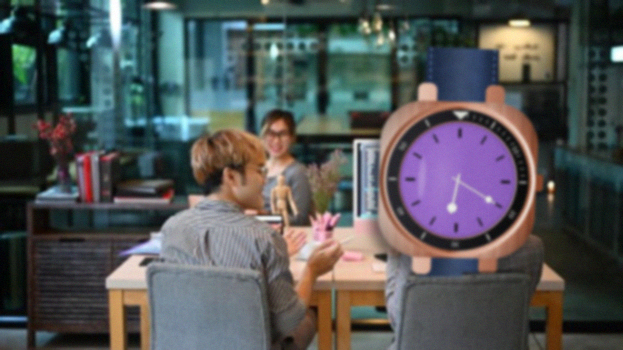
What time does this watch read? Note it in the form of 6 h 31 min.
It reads 6 h 20 min
